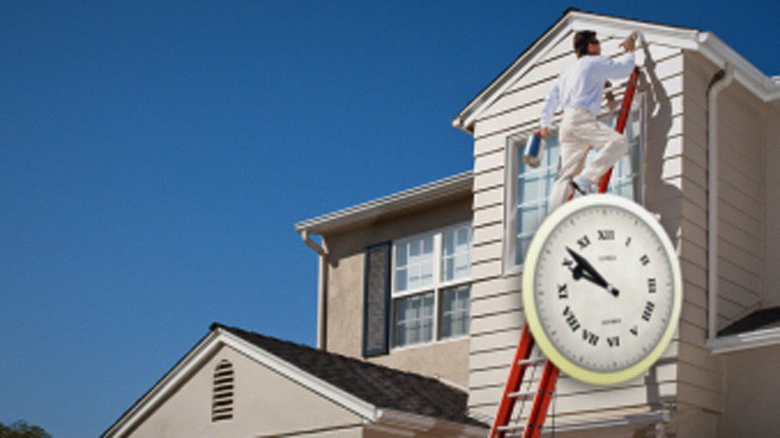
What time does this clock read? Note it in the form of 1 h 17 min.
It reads 9 h 52 min
